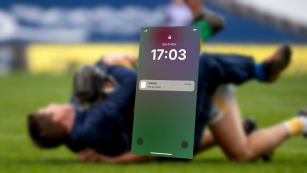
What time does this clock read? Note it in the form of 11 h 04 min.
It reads 17 h 03 min
